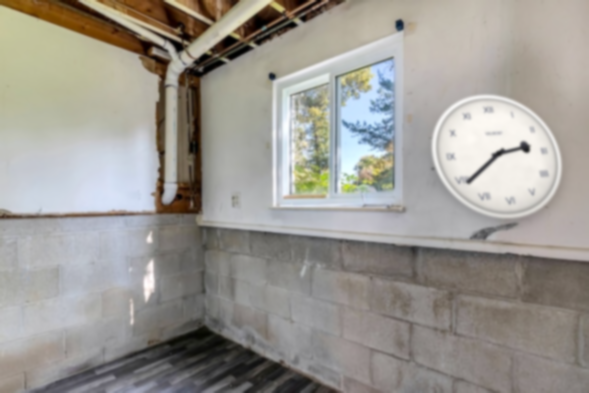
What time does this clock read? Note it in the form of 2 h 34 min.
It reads 2 h 39 min
